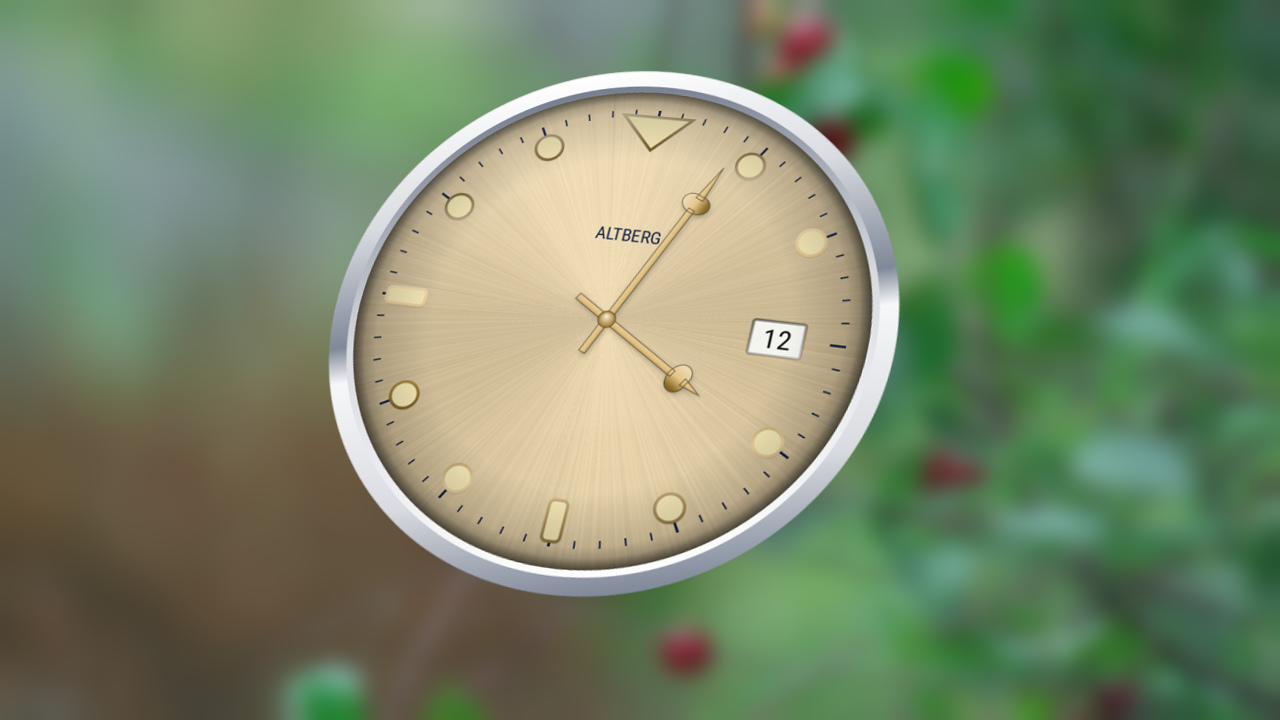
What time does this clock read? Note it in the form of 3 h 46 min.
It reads 4 h 04 min
